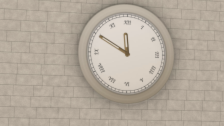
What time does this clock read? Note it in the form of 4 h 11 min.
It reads 11 h 50 min
